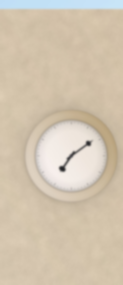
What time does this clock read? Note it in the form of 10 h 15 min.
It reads 7 h 09 min
